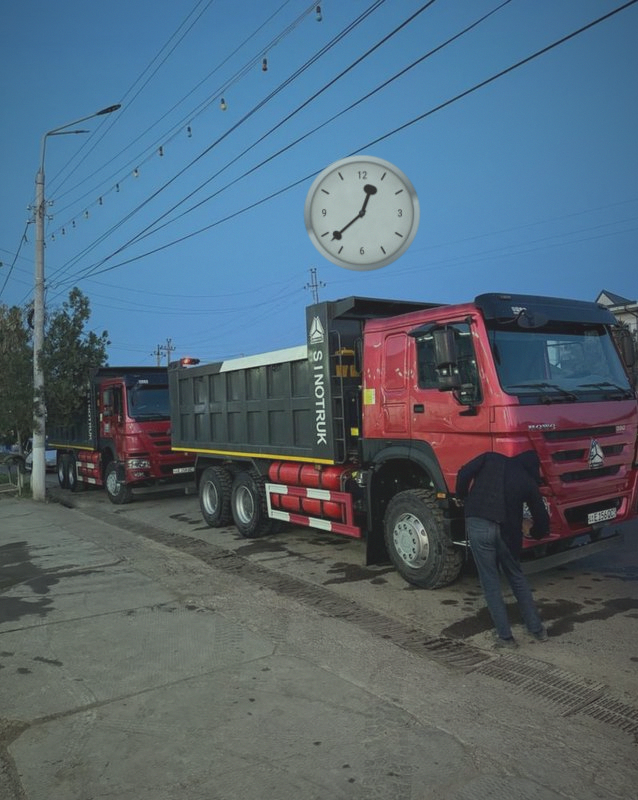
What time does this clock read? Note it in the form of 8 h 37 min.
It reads 12 h 38 min
